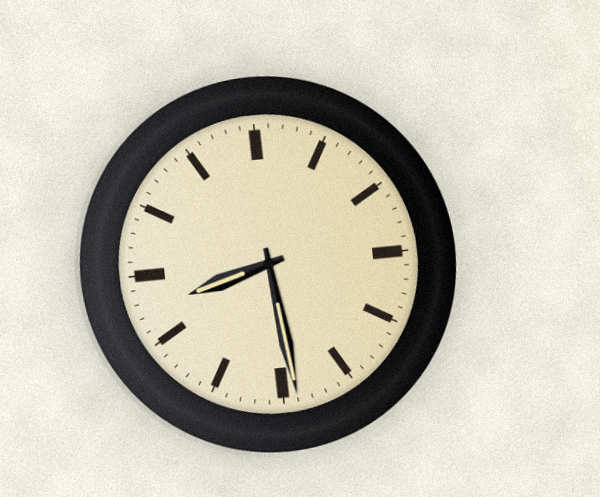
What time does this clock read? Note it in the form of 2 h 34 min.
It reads 8 h 29 min
